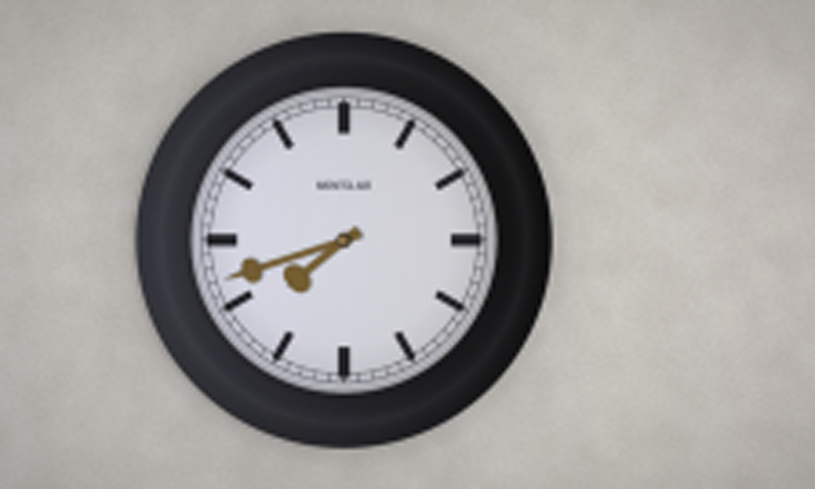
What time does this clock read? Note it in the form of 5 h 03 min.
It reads 7 h 42 min
